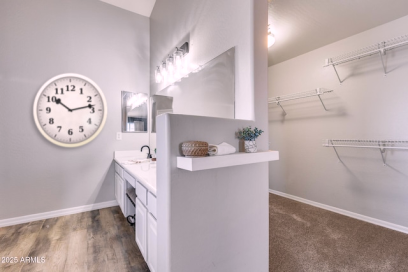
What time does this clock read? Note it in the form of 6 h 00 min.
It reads 10 h 13 min
